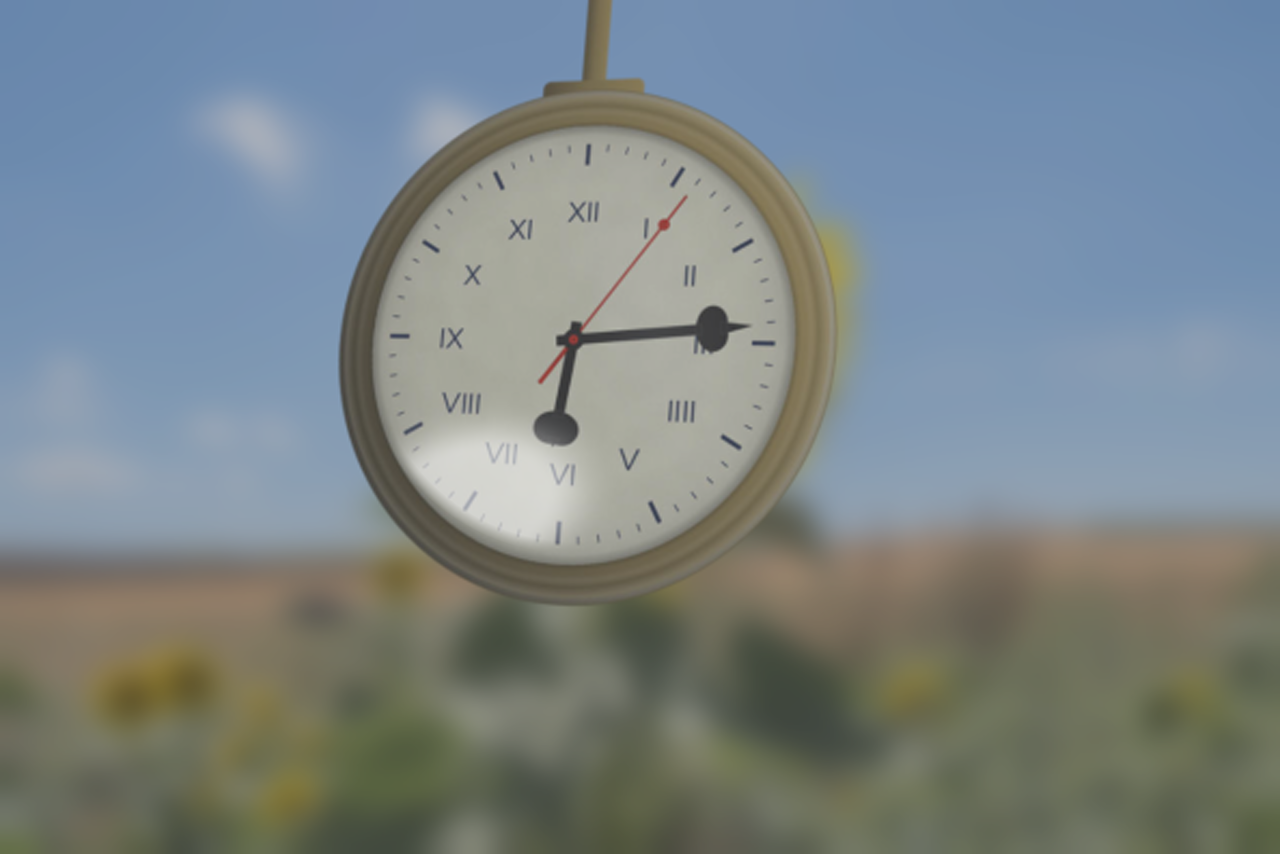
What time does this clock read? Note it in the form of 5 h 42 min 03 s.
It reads 6 h 14 min 06 s
